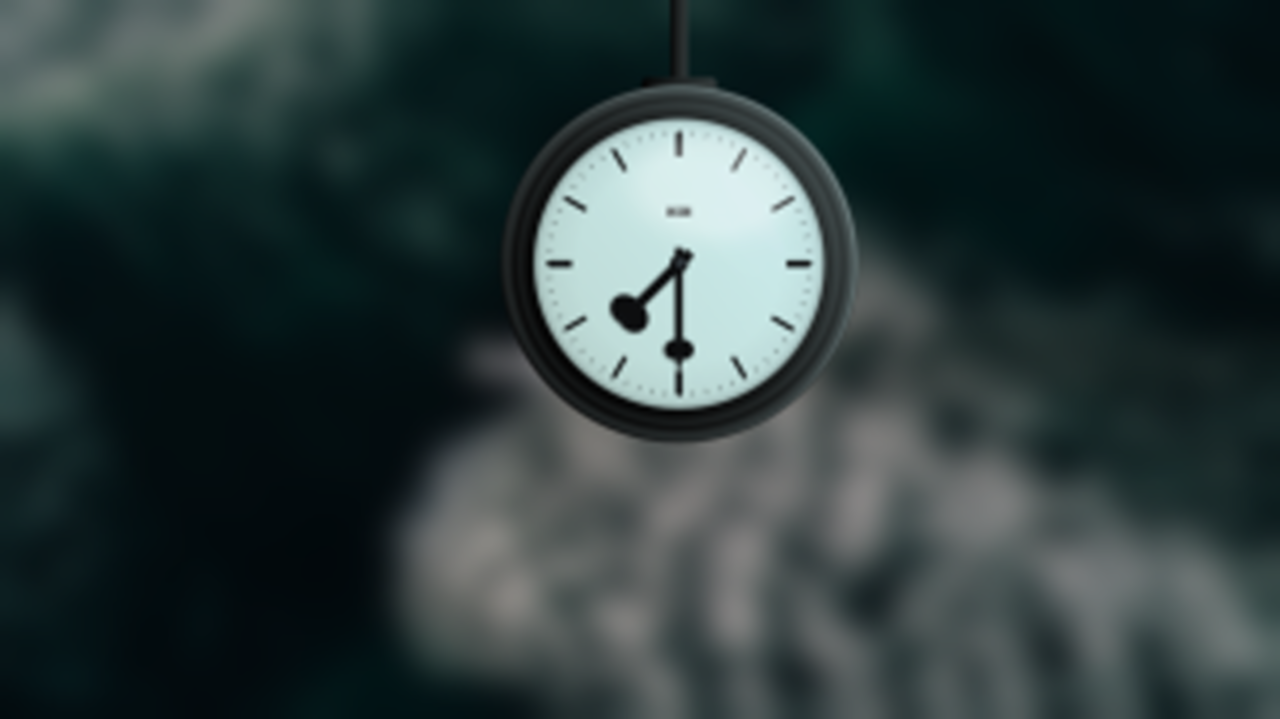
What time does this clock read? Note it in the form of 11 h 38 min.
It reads 7 h 30 min
